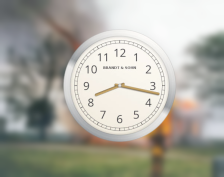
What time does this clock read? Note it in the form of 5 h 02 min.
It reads 8 h 17 min
